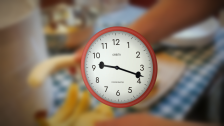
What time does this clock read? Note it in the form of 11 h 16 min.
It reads 9 h 18 min
